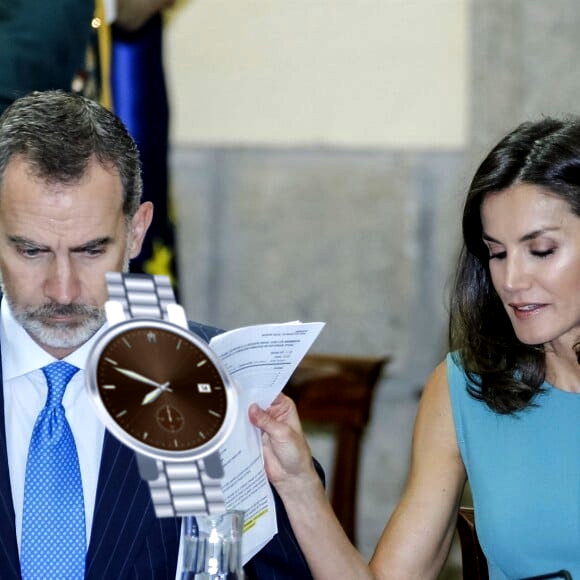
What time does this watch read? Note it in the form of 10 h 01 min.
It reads 7 h 49 min
